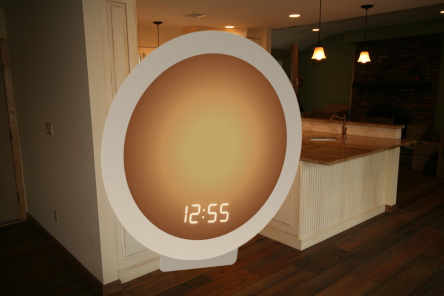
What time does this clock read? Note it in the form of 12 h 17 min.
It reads 12 h 55 min
